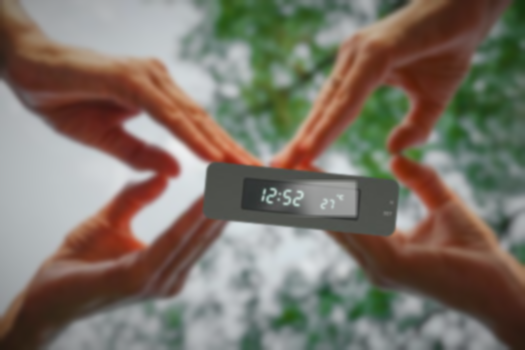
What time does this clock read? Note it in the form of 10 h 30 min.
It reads 12 h 52 min
